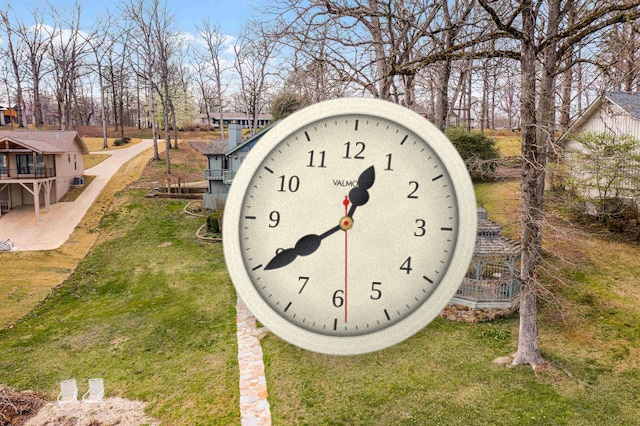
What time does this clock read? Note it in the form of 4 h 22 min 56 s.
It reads 12 h 39 min 29 s
